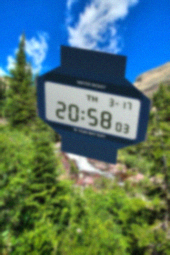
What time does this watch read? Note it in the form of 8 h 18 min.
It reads 20 h 58 min
